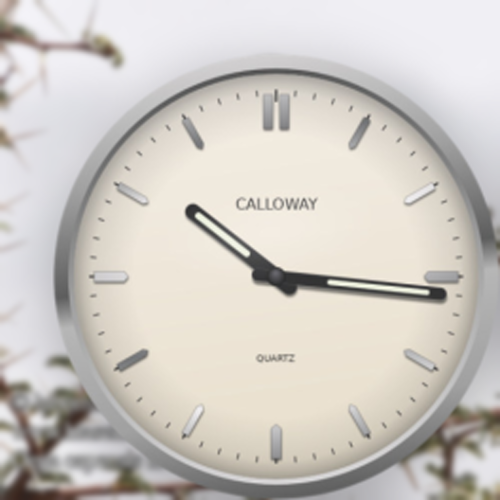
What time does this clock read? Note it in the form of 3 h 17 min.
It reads 10 h 16 min
